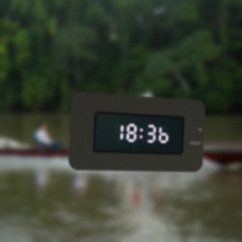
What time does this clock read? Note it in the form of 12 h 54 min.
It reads 18 h 36 min
